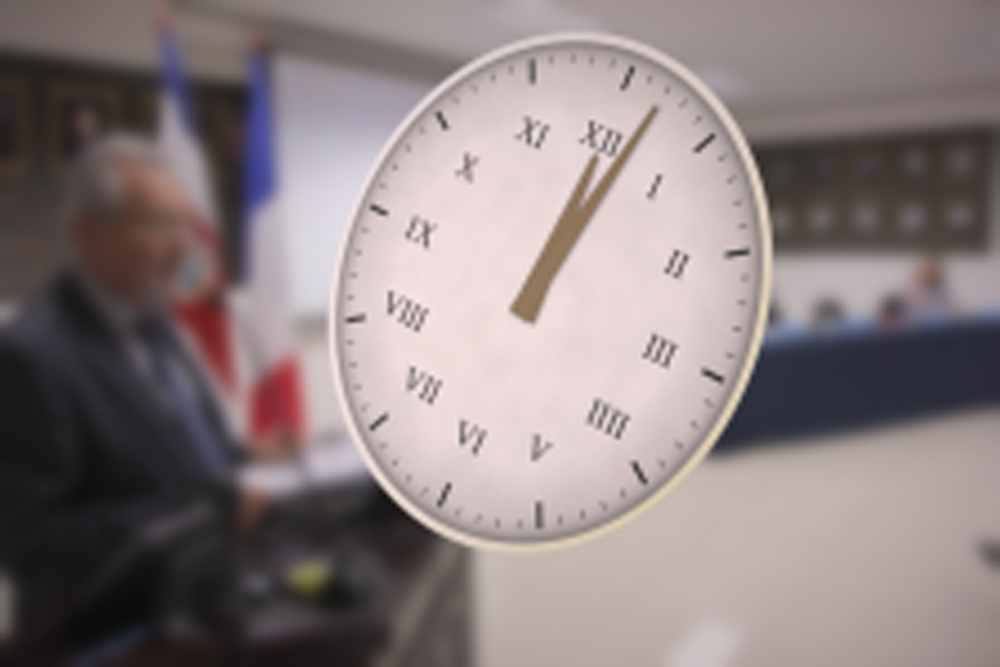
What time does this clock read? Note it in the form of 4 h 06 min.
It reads 12 h 02 min
